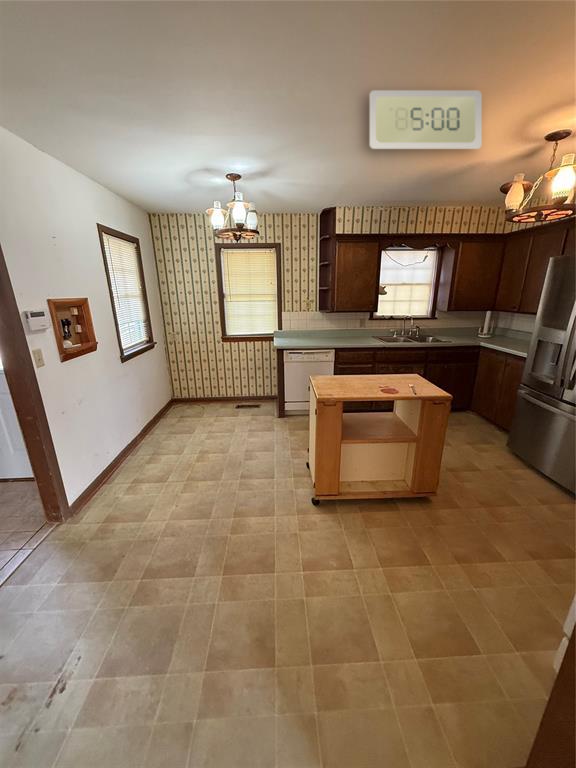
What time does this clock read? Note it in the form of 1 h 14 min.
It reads 5 h 00 min
